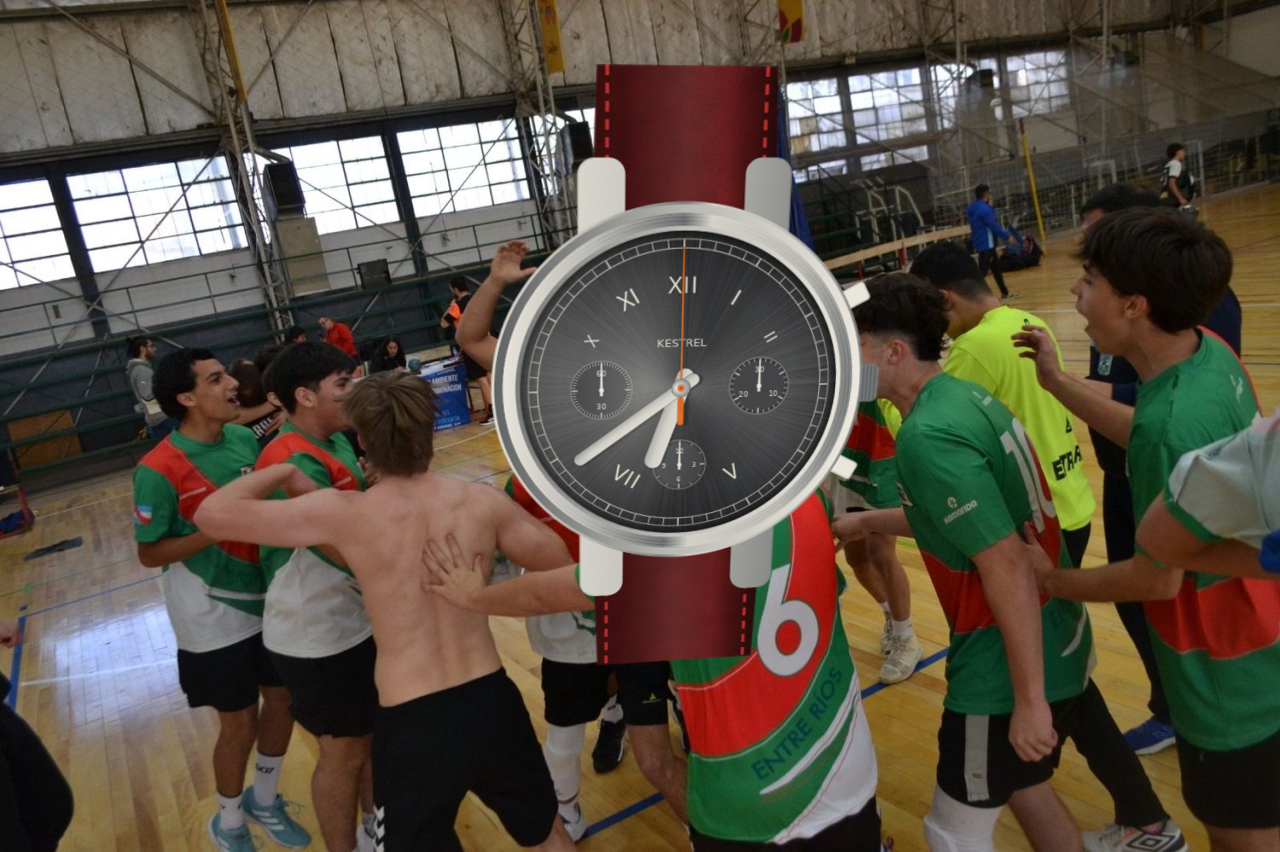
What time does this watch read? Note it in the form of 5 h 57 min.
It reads 6 h 39 min
